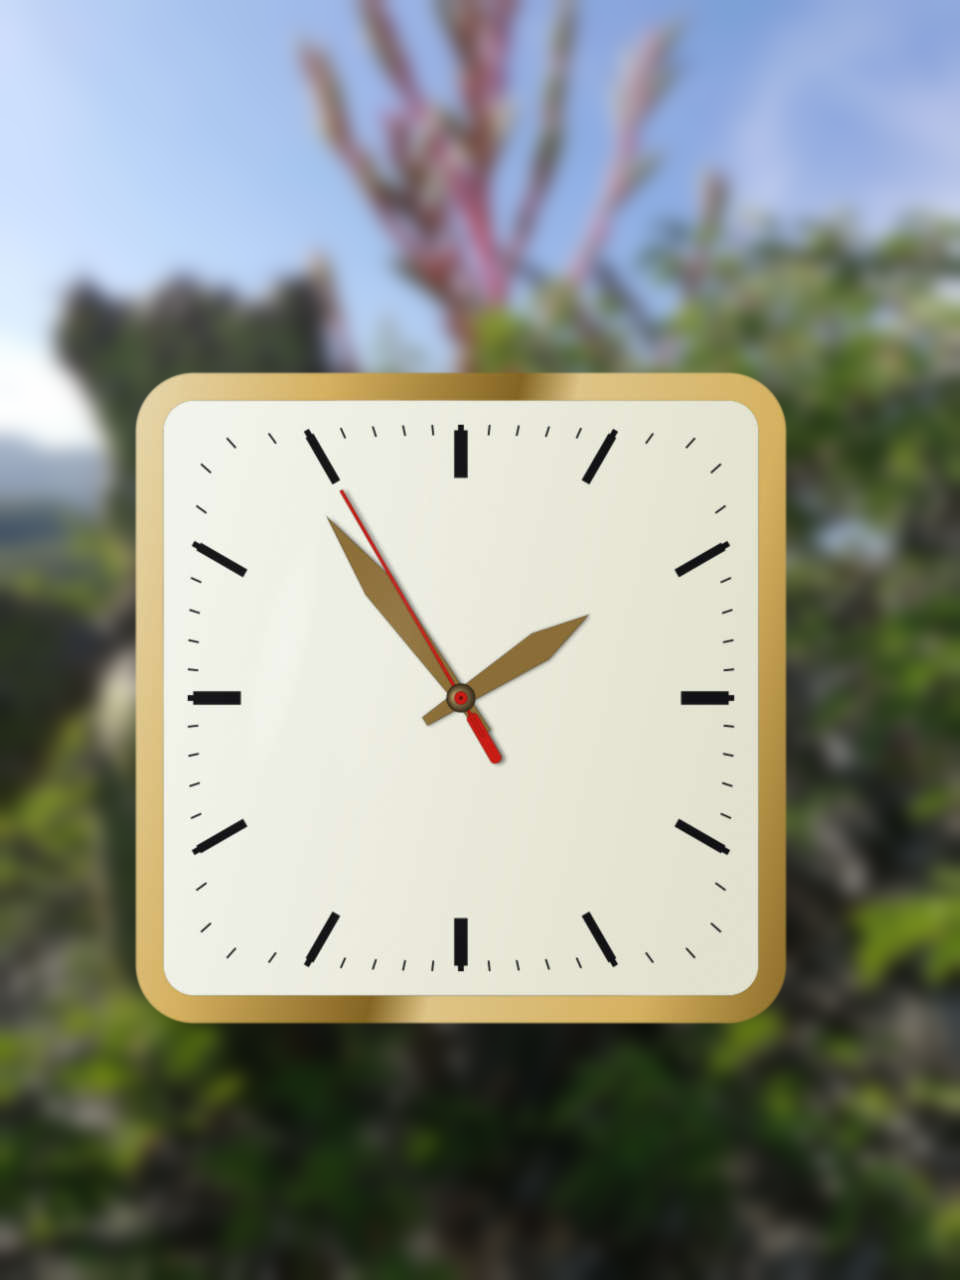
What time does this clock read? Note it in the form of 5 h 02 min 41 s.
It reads 1 h 53 min 55 s
